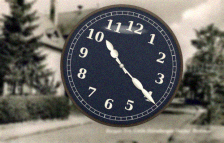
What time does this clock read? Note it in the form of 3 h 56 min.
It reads 10 h 20 min
